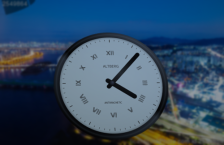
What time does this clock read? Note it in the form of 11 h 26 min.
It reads 4 h 07 min
